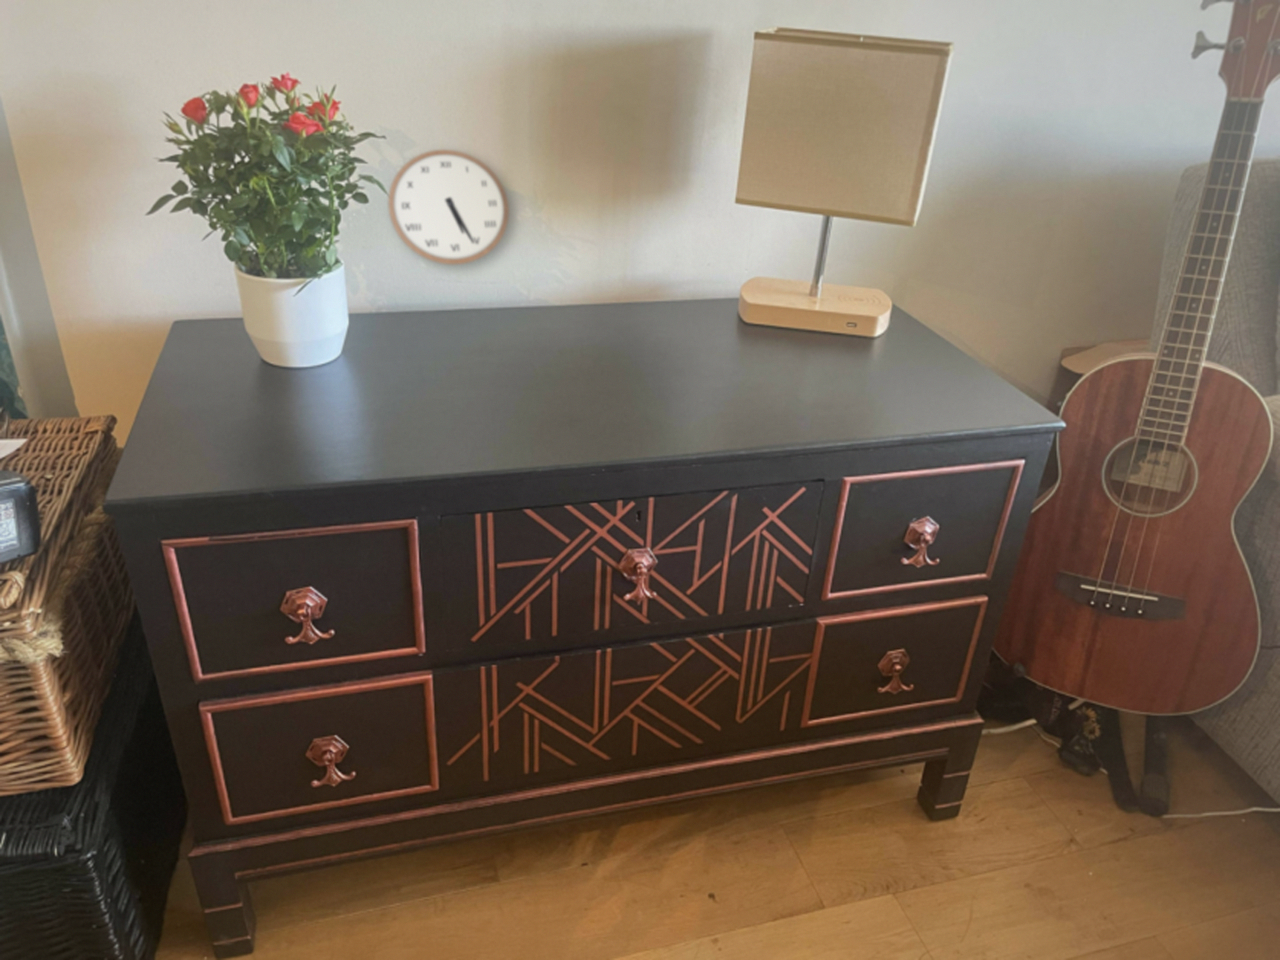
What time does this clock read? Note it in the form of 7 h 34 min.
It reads 5 h 26 min
